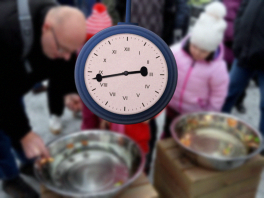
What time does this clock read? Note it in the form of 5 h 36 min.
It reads 2 h 43 min
